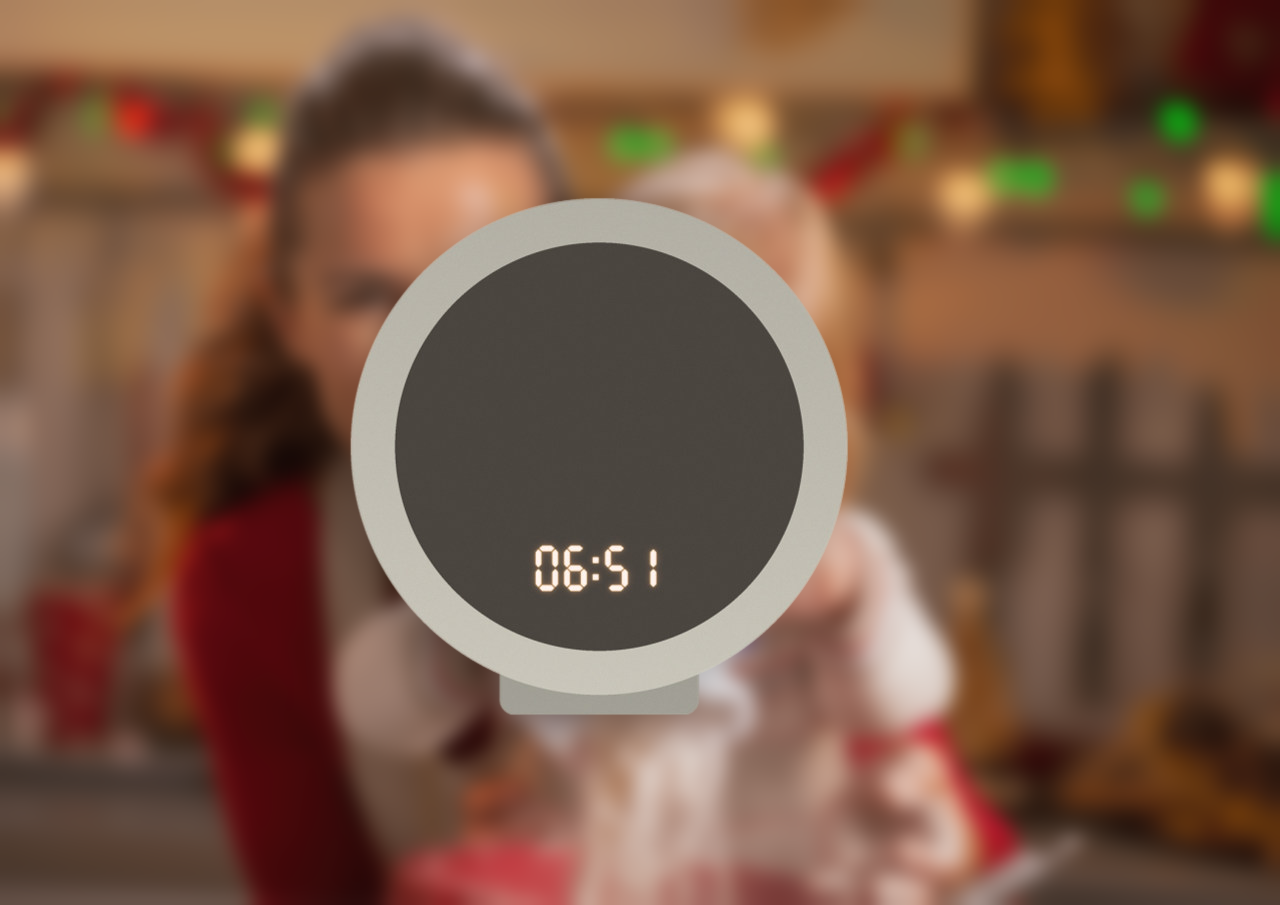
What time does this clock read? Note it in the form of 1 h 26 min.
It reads 6 h 51 min
